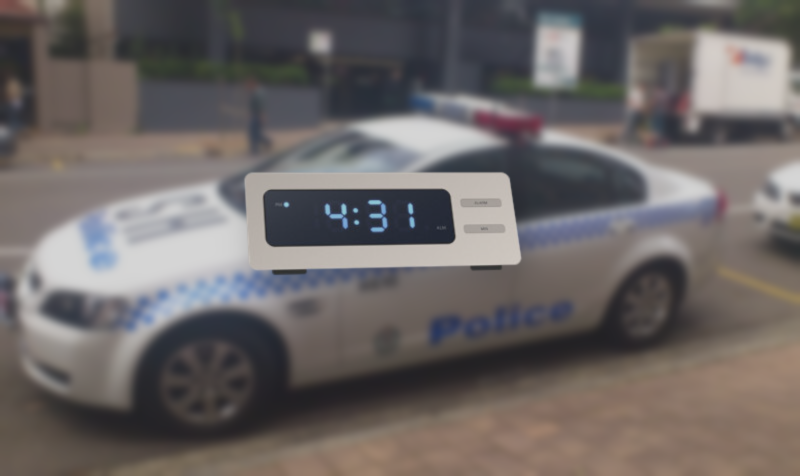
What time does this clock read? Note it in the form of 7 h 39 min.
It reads 4 h 31 min
